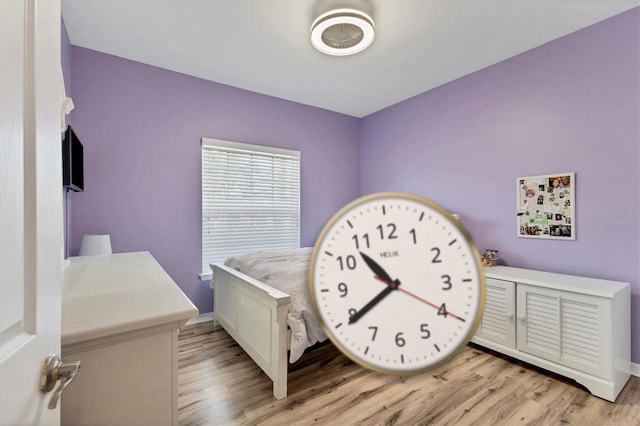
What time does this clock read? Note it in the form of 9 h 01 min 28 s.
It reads 10 h 39 min 20 s
